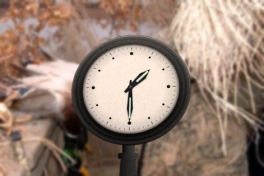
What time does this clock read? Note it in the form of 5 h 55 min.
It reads 1 h 30 min
